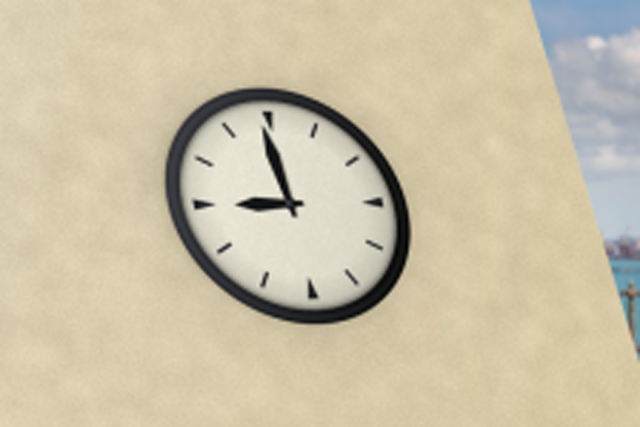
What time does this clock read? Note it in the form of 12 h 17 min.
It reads 8 h 59 min
